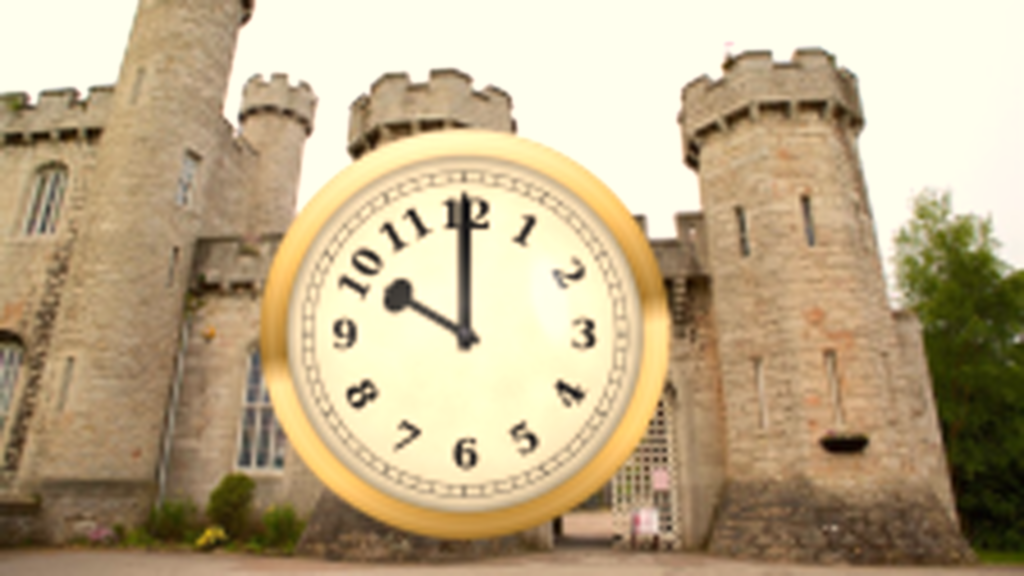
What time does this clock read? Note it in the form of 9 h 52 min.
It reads 10 h 00 min
